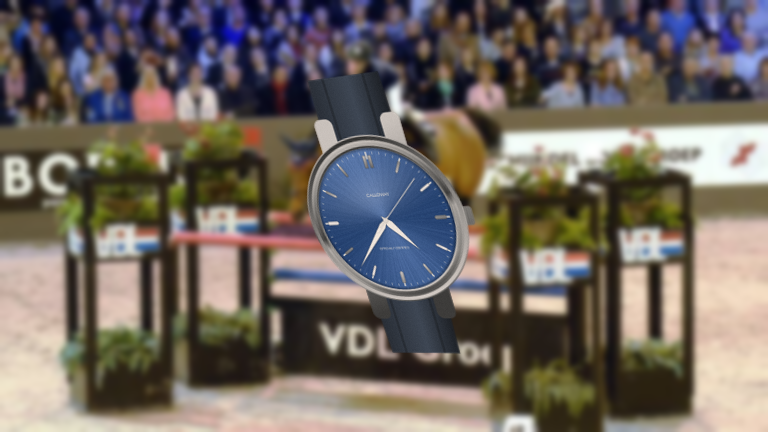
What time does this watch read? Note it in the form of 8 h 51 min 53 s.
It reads 4 h 37 min 08 s
